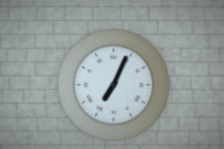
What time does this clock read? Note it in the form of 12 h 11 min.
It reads 7 h 04 min
